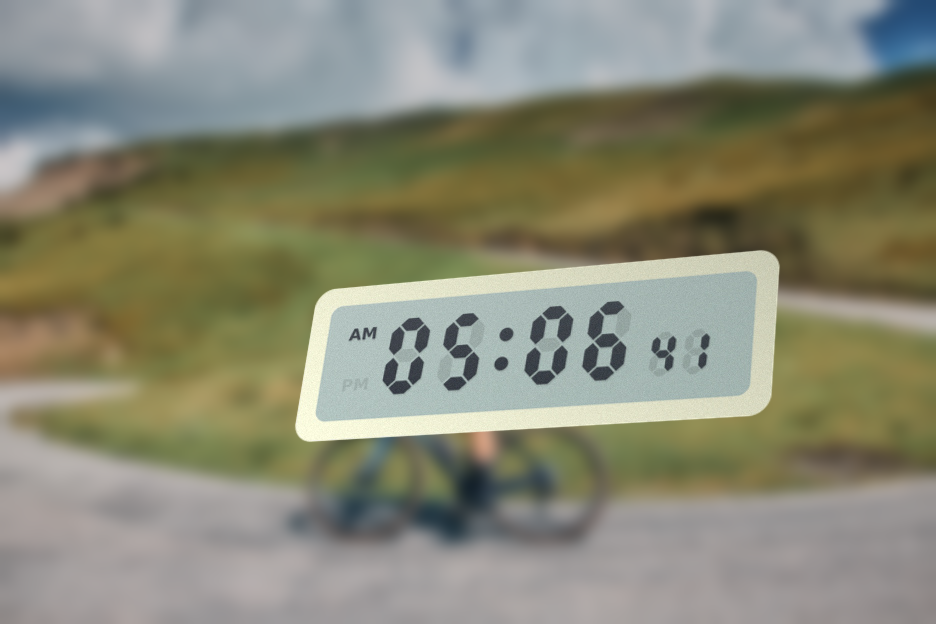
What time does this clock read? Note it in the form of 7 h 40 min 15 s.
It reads 5 h 06 min 41 s
